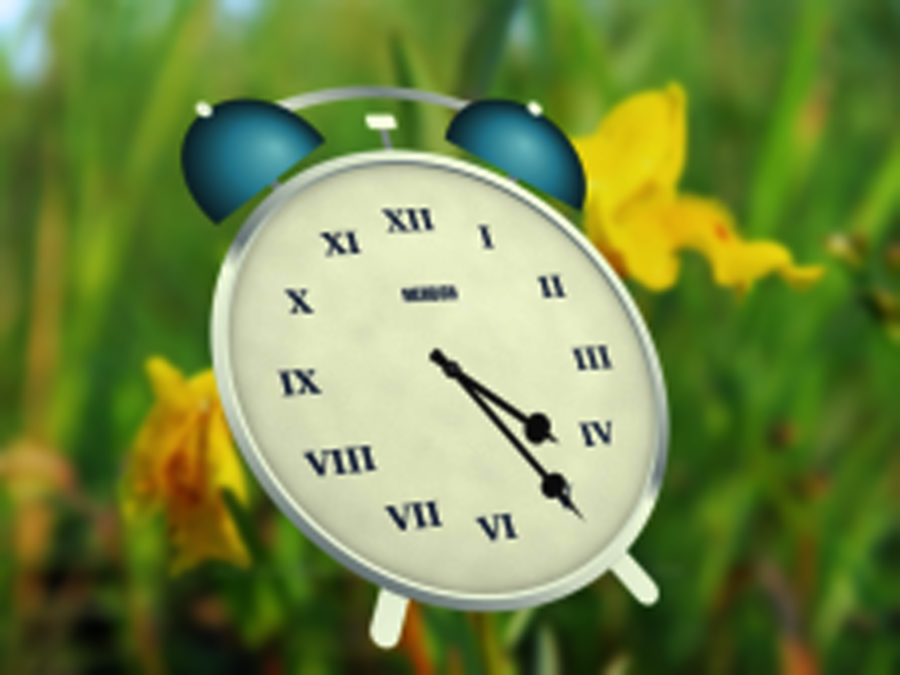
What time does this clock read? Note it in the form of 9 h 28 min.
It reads 4 h 25 min
